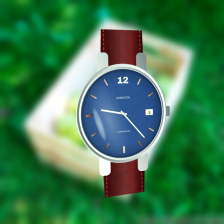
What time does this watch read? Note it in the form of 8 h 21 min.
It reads 9 h 23 min
